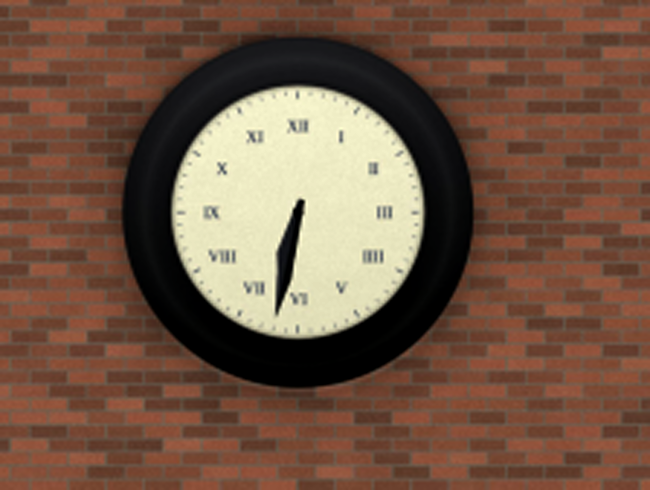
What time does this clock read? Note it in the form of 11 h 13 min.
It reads 6 h 32 min
